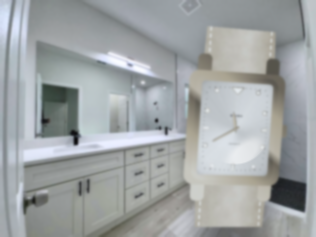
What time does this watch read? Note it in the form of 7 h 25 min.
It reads 11 h 40 min
